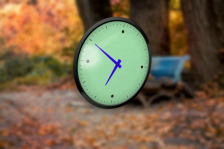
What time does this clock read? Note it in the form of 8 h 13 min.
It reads 6 h 50 min
